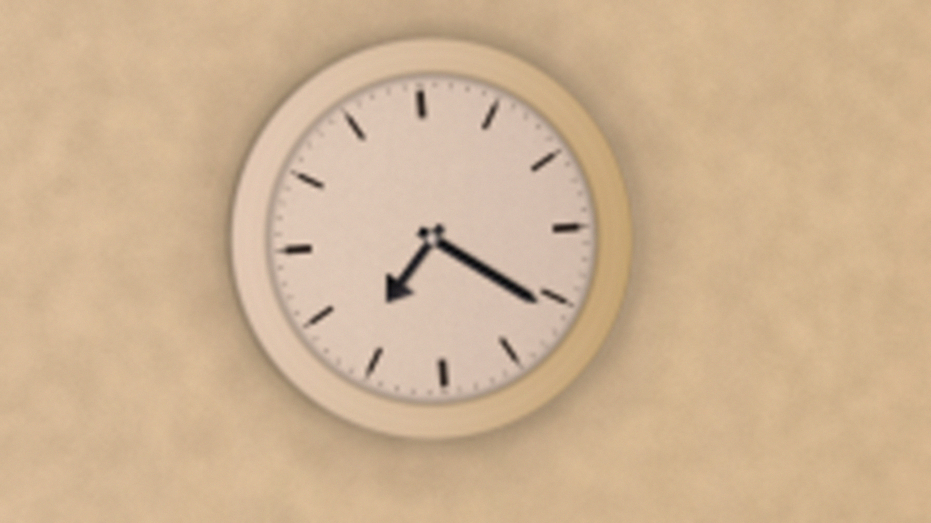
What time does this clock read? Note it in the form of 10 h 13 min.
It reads 7 h 21 min
